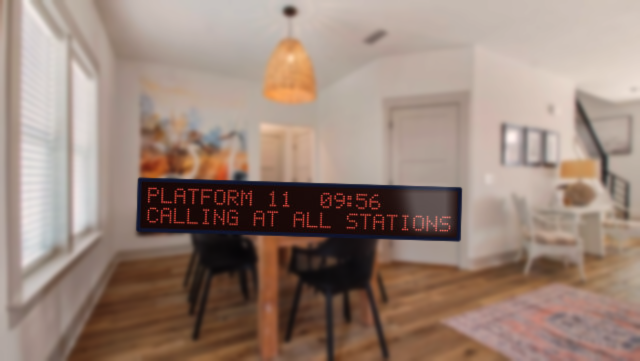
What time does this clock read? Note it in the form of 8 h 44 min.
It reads 9 h 56 min
